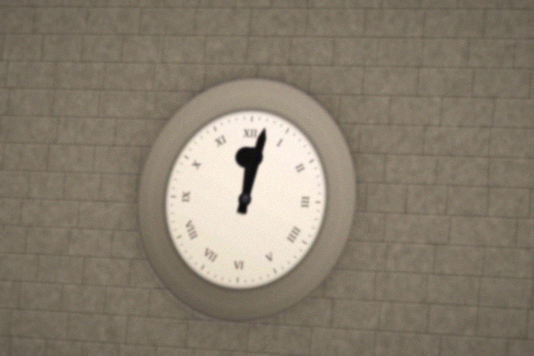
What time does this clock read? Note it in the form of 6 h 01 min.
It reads 12 h 02 min
